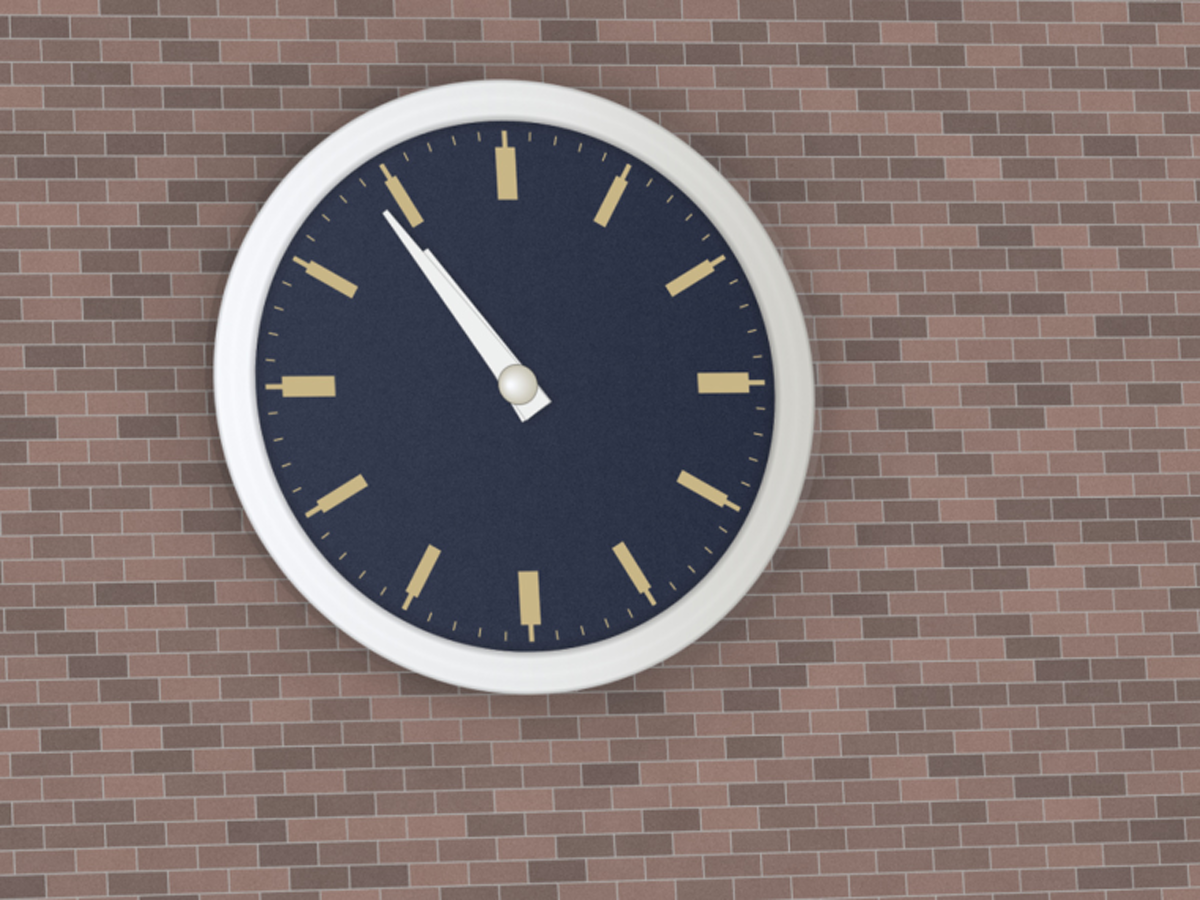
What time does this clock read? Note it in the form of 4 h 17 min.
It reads 10 h 54 min
